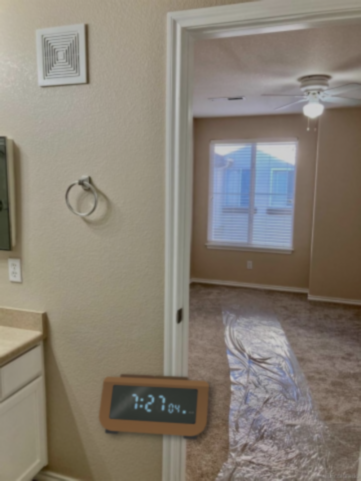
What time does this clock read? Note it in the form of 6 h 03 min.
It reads 7 h 27 min
